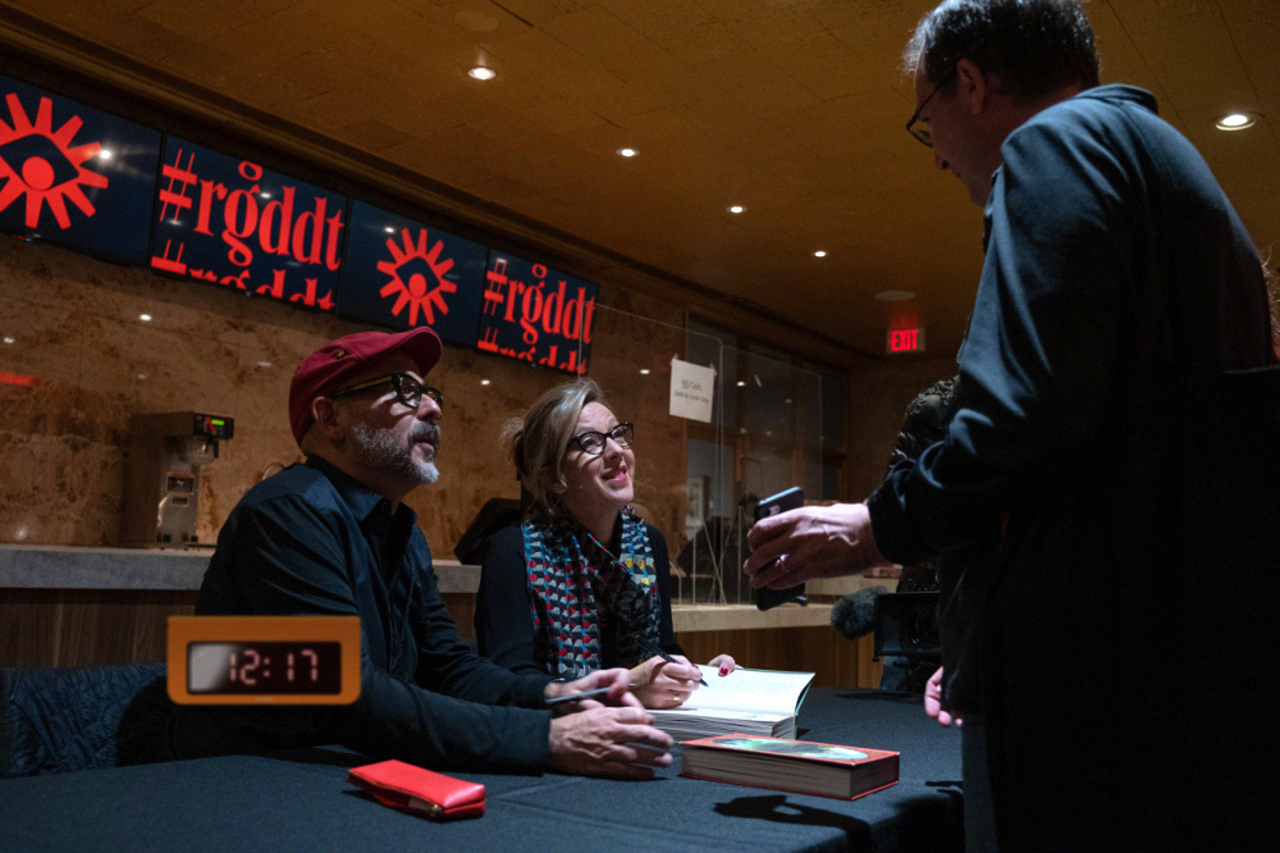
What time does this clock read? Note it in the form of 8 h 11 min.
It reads 12 h 17 min
